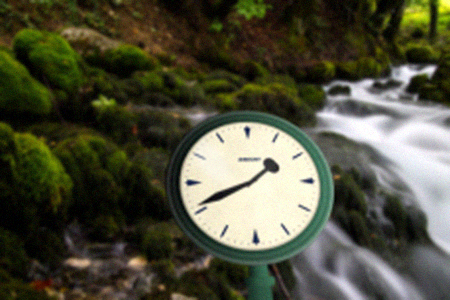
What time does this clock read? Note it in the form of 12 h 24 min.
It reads 1 h 41 min
